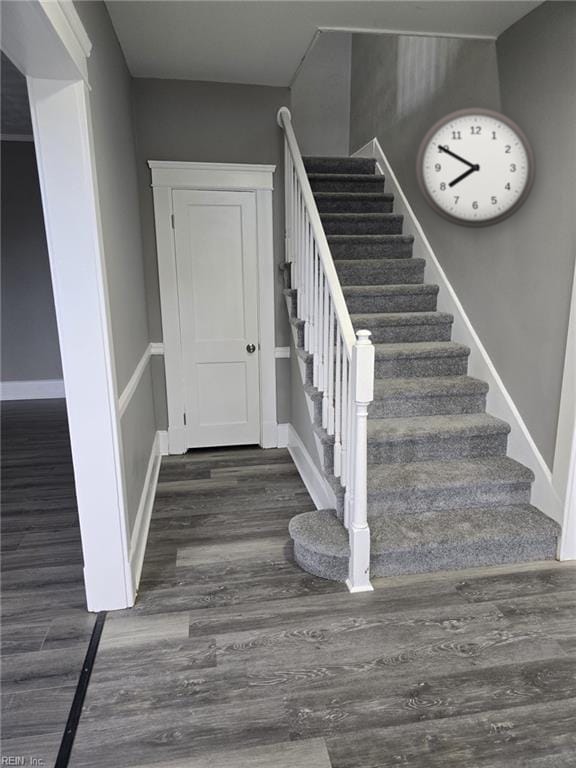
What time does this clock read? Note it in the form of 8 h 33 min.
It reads 7 h 50 min
